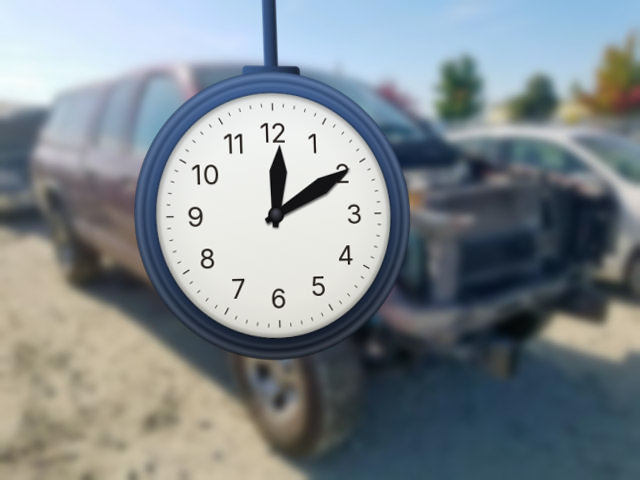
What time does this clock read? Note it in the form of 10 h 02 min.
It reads 12 h 10 min
